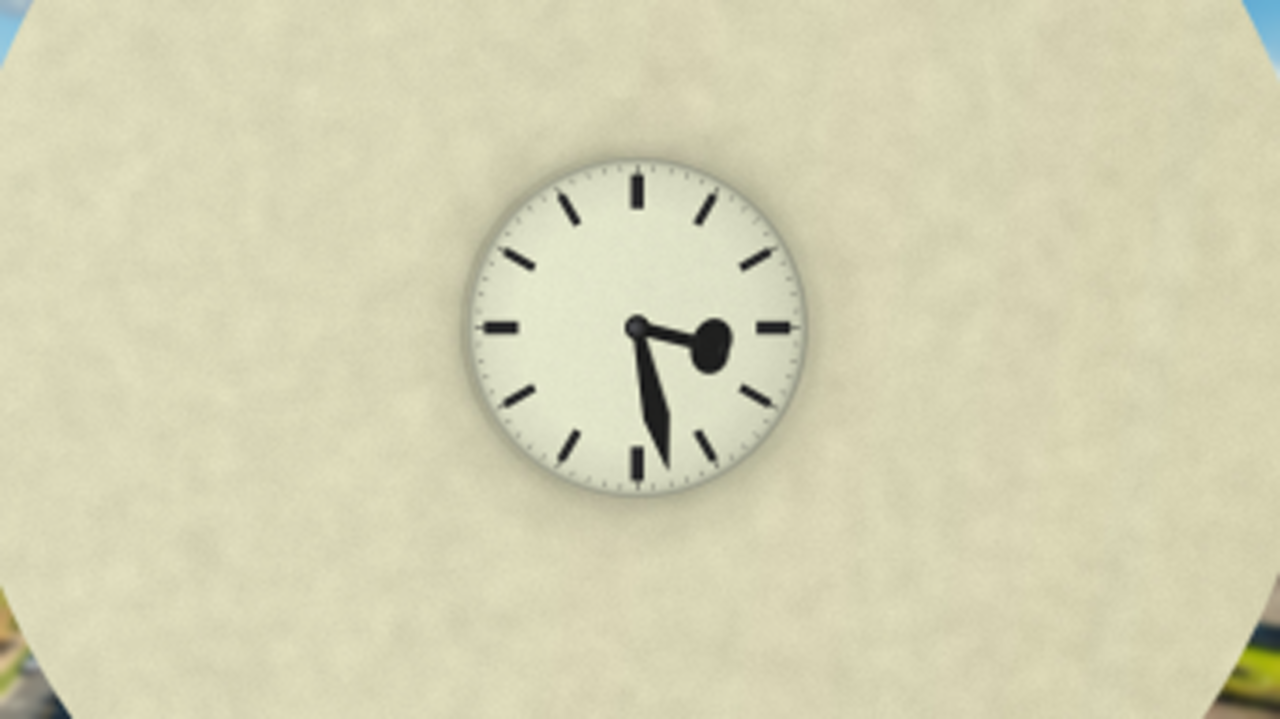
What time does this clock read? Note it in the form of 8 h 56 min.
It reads 3 h 28 min
